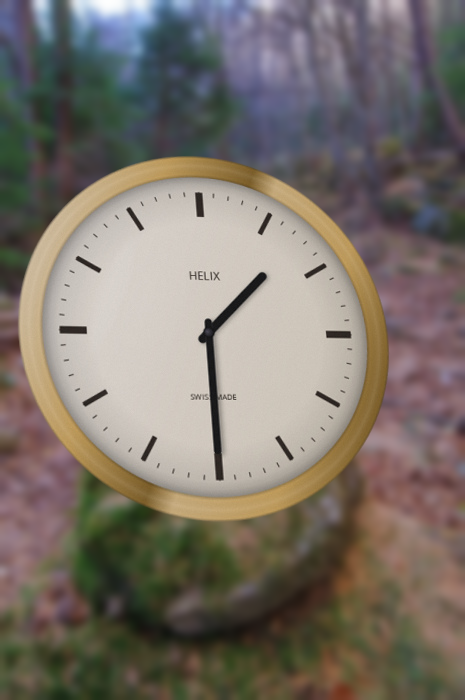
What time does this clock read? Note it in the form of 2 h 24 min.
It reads 1 h 30 min
